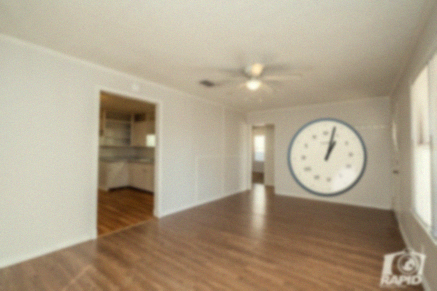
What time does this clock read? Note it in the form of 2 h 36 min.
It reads 1 h 03 min
